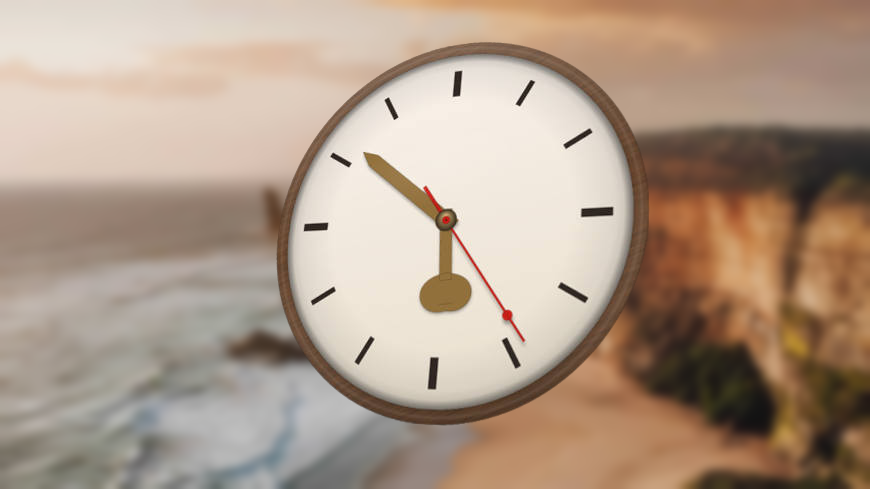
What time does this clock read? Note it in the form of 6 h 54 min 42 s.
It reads 5 h 51 min 24 s
